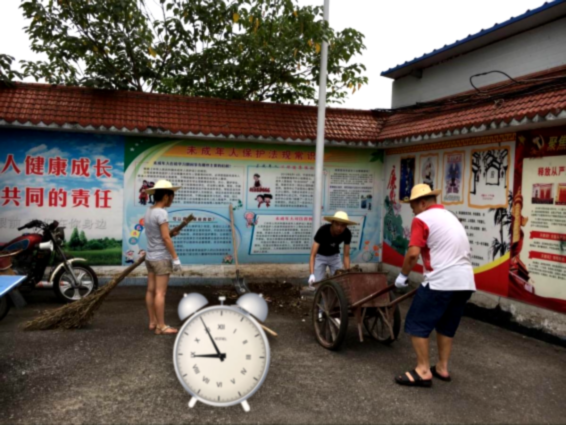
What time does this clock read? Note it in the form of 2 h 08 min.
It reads 8 h 55 min
